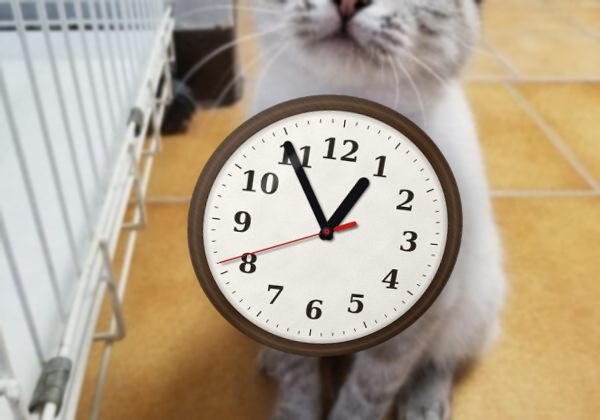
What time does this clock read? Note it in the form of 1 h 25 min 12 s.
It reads 12 h 54 min 41 s
